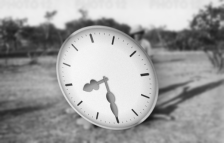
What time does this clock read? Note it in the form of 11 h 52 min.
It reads 8 h 30 min
